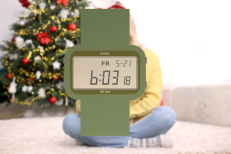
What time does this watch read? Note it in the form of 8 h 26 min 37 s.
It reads 6 h 03 min 18 s
